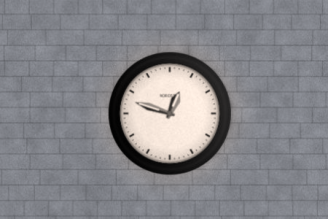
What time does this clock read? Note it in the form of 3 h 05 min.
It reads 12 h 48 min
